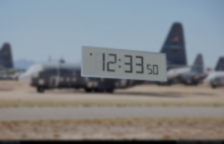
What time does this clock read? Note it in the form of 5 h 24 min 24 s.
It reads 12 h 33 min 50 s
